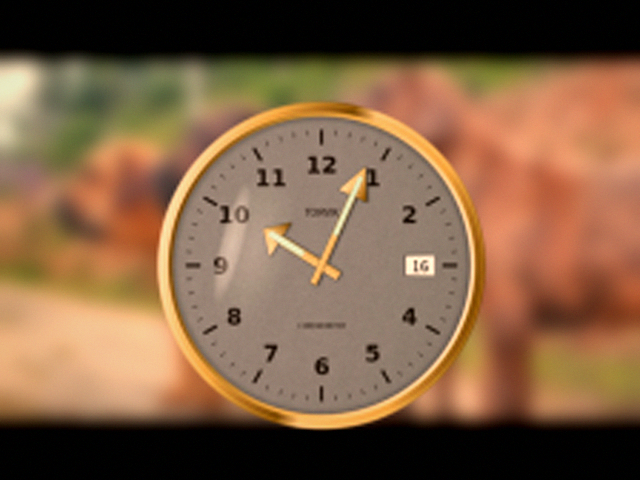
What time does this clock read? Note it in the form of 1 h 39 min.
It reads 10 h 04 min
